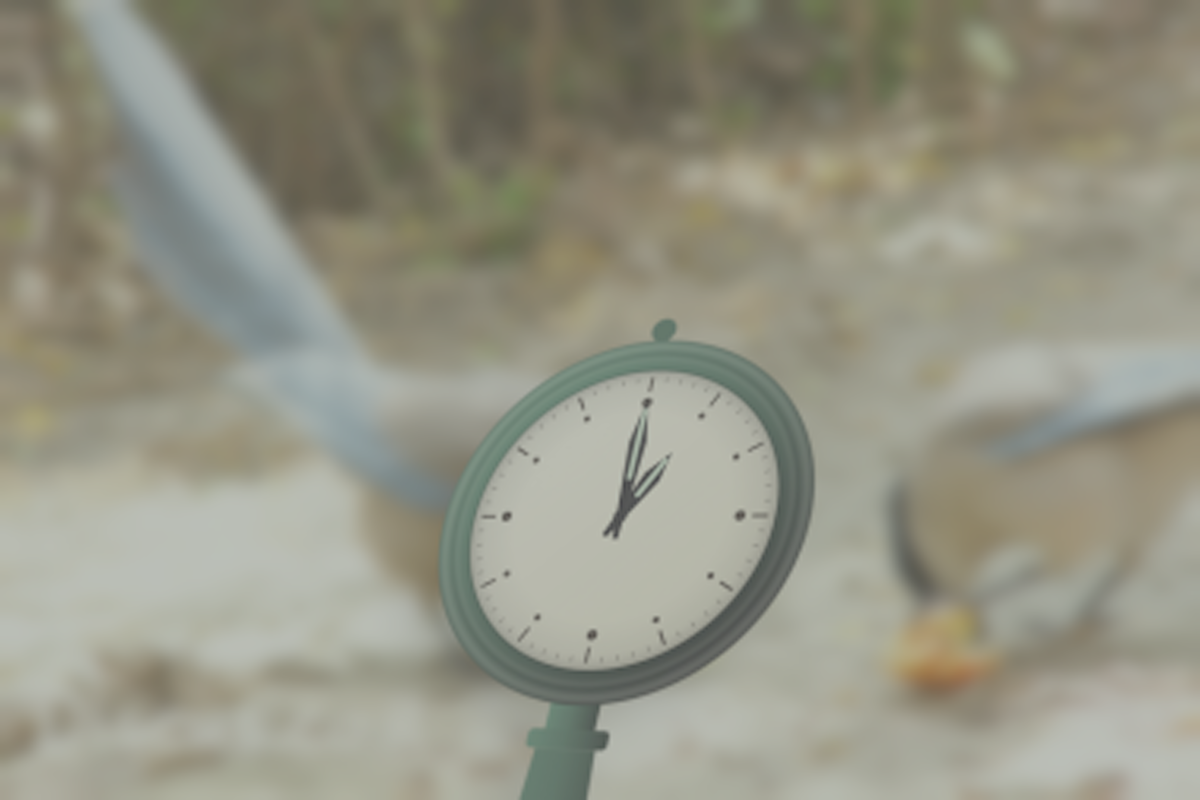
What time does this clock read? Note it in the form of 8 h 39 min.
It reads 1 h 00 min
